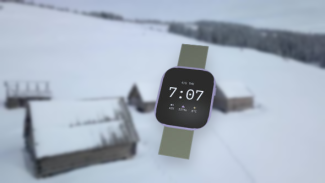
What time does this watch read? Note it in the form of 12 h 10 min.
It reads 7 h 07 min
